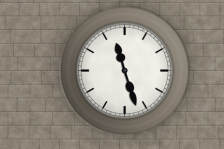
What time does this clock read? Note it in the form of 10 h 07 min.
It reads 11 h 27 min
